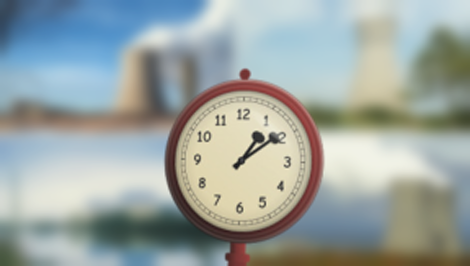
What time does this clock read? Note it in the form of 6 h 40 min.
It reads 1 h 09 min
